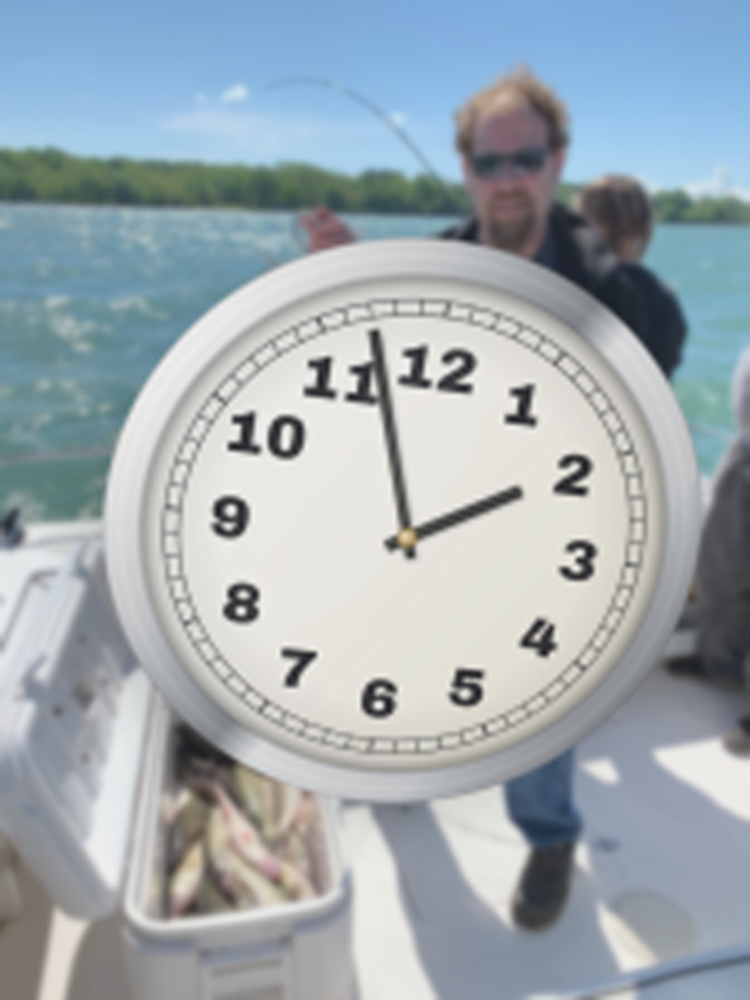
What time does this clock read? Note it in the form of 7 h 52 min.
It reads 1 h 57 min
